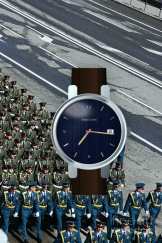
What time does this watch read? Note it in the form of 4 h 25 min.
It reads 7 h 16 min
